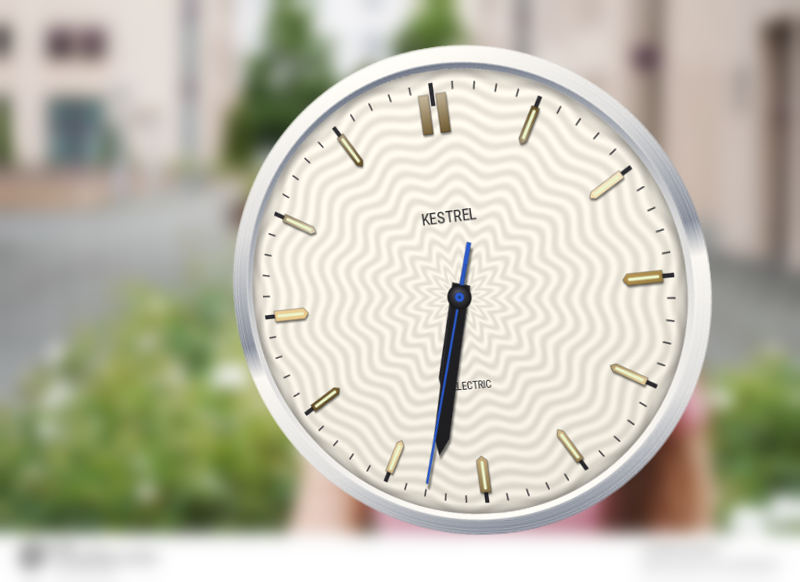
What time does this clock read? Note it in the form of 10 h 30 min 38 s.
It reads 6 h 32 min 33 s
